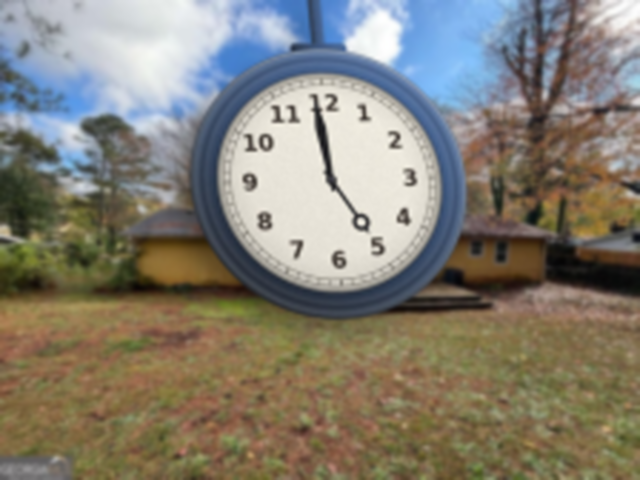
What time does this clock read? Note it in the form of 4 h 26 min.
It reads 4 h 59 min
